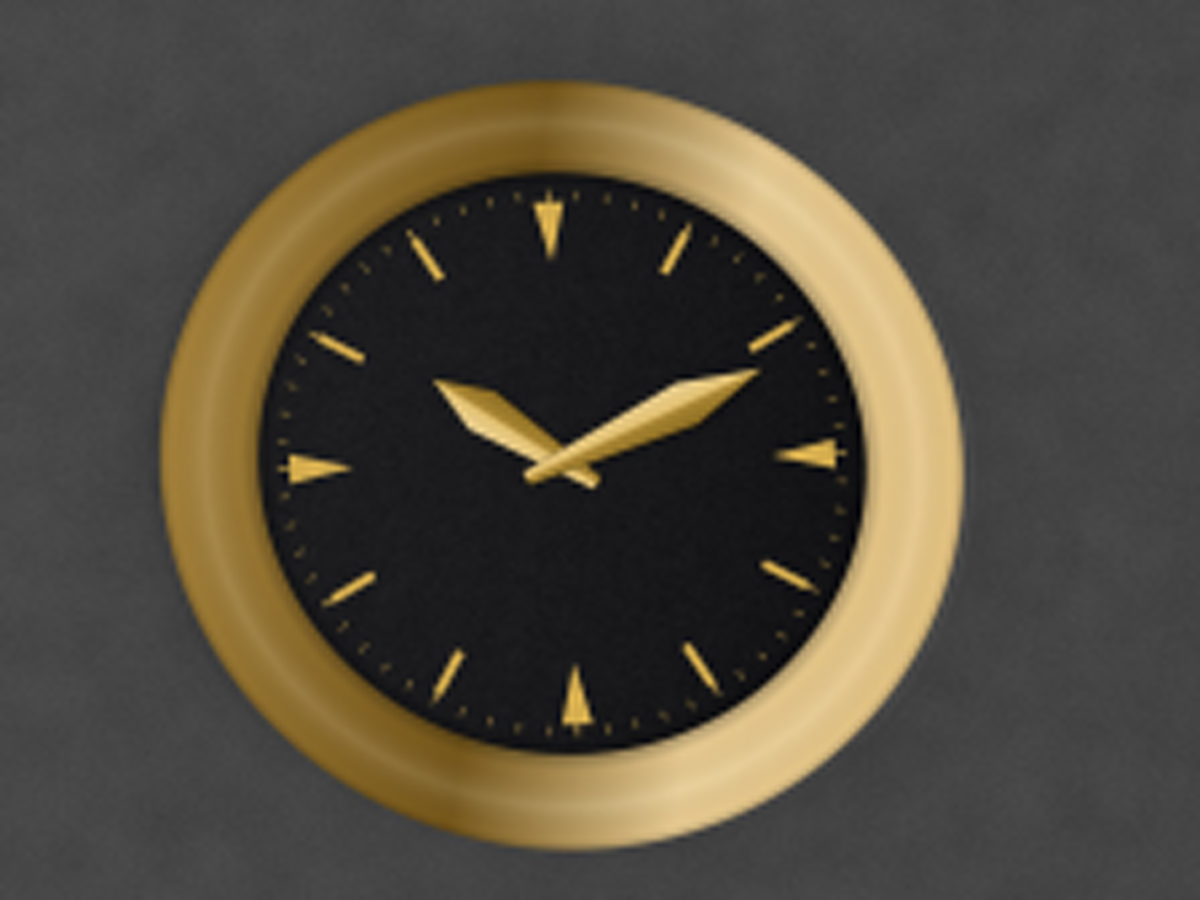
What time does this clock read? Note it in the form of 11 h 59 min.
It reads 10 h 11 min
